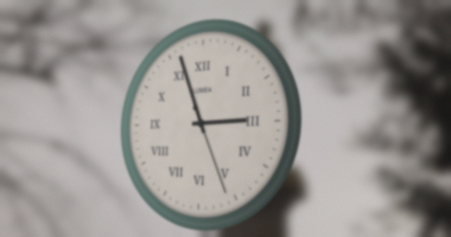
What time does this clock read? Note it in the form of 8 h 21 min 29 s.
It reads 2 h 56 min 26 s
